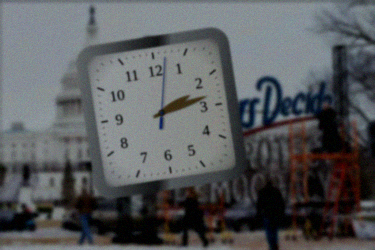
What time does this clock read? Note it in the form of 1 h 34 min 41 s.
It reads 2 h 13 min 02 s
